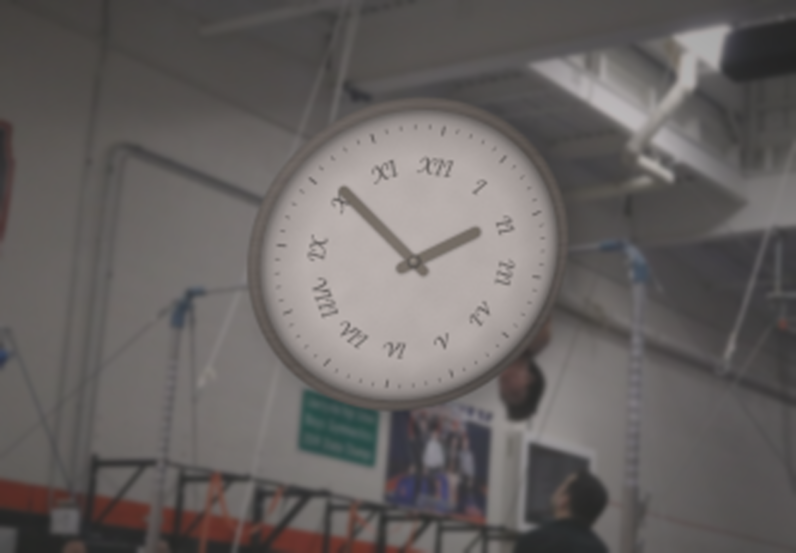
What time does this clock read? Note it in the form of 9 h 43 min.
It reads 1 h 51 min
